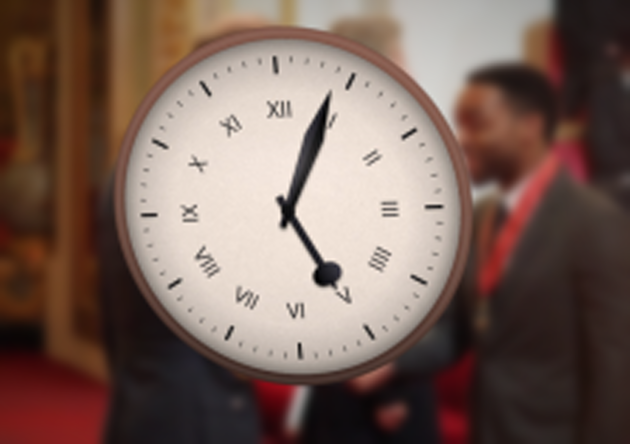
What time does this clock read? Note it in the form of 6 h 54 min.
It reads 5 h 04 min
